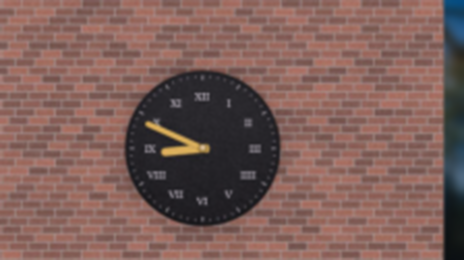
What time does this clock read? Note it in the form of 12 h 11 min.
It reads 8 h 49 min
